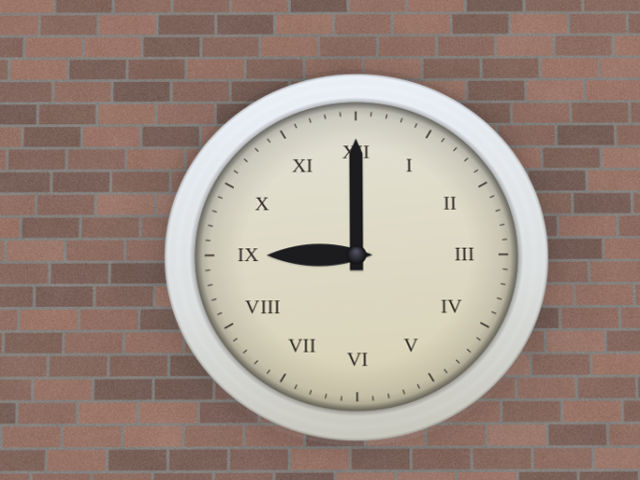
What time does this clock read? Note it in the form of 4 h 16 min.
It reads 9 h 00 min
